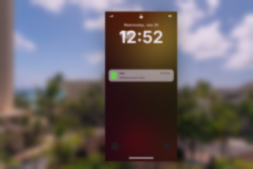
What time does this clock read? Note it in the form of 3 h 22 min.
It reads 12 h 52 min
